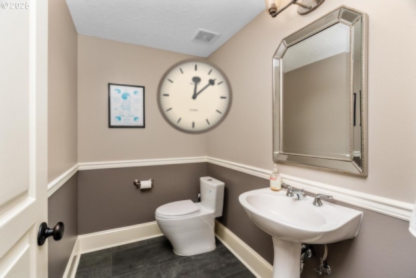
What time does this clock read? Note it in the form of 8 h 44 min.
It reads 12 h 08 min
